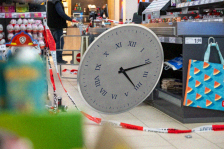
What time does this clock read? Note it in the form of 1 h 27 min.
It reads 4 h 11 min
